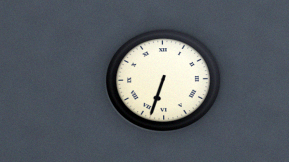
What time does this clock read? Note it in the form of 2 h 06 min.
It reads 6 h 33 min
